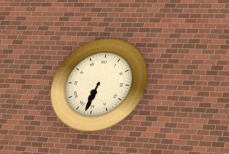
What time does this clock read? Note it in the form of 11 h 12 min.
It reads 6 h 32 min
